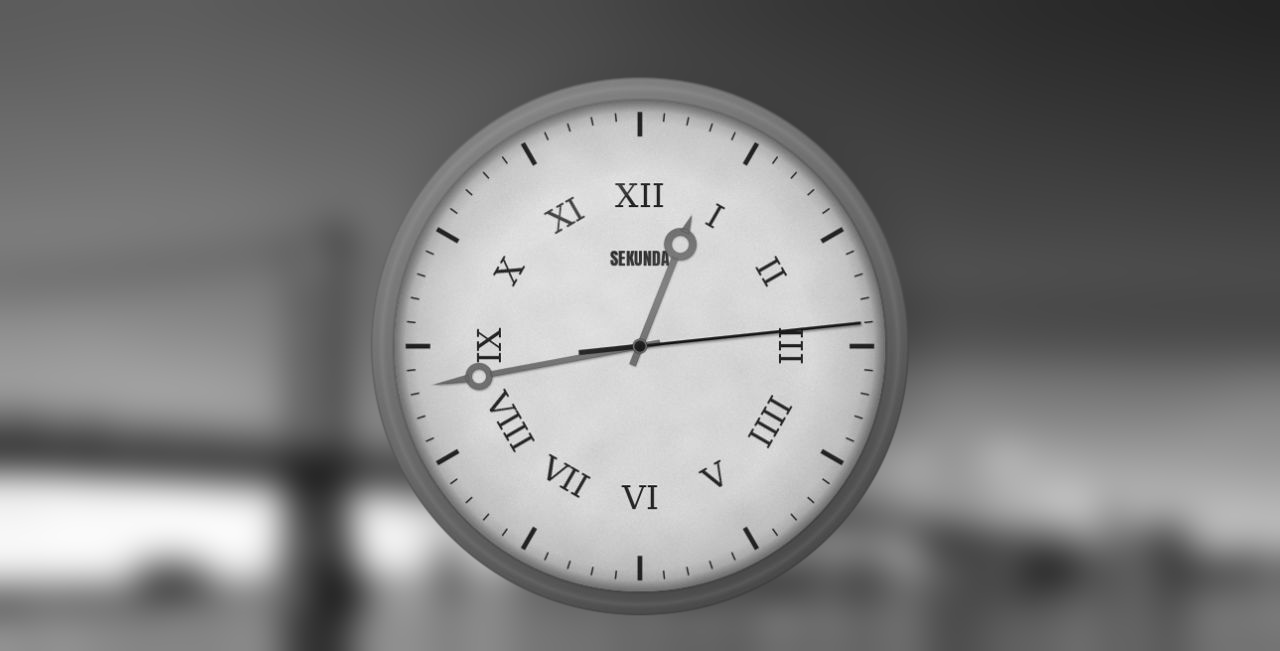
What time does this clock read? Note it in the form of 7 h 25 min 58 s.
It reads 12 h 43 min 14 s
